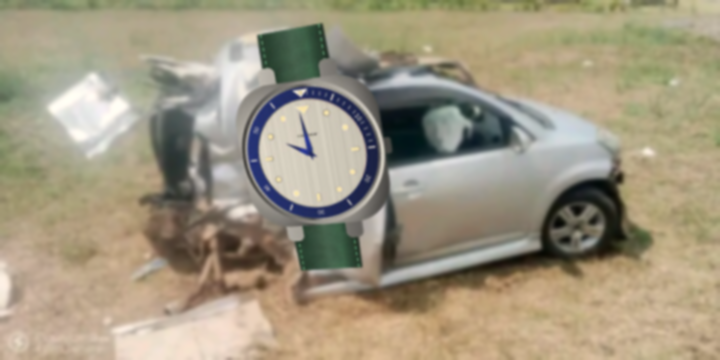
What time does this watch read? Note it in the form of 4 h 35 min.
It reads 9 h 59 min
